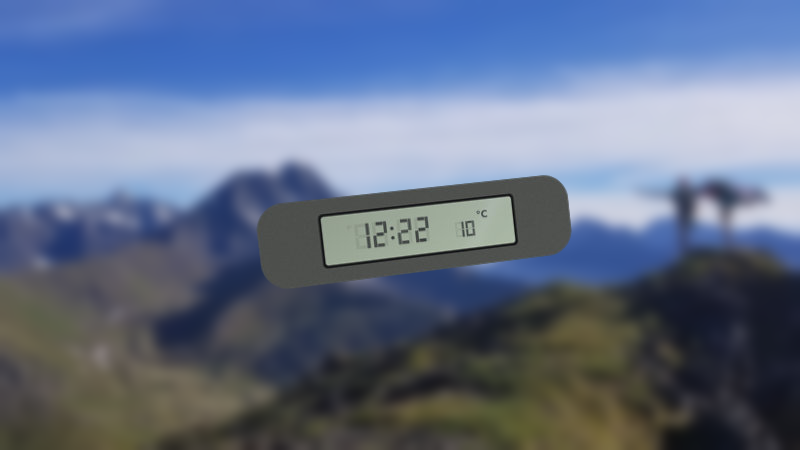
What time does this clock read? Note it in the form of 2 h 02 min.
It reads 12 h 22 min
